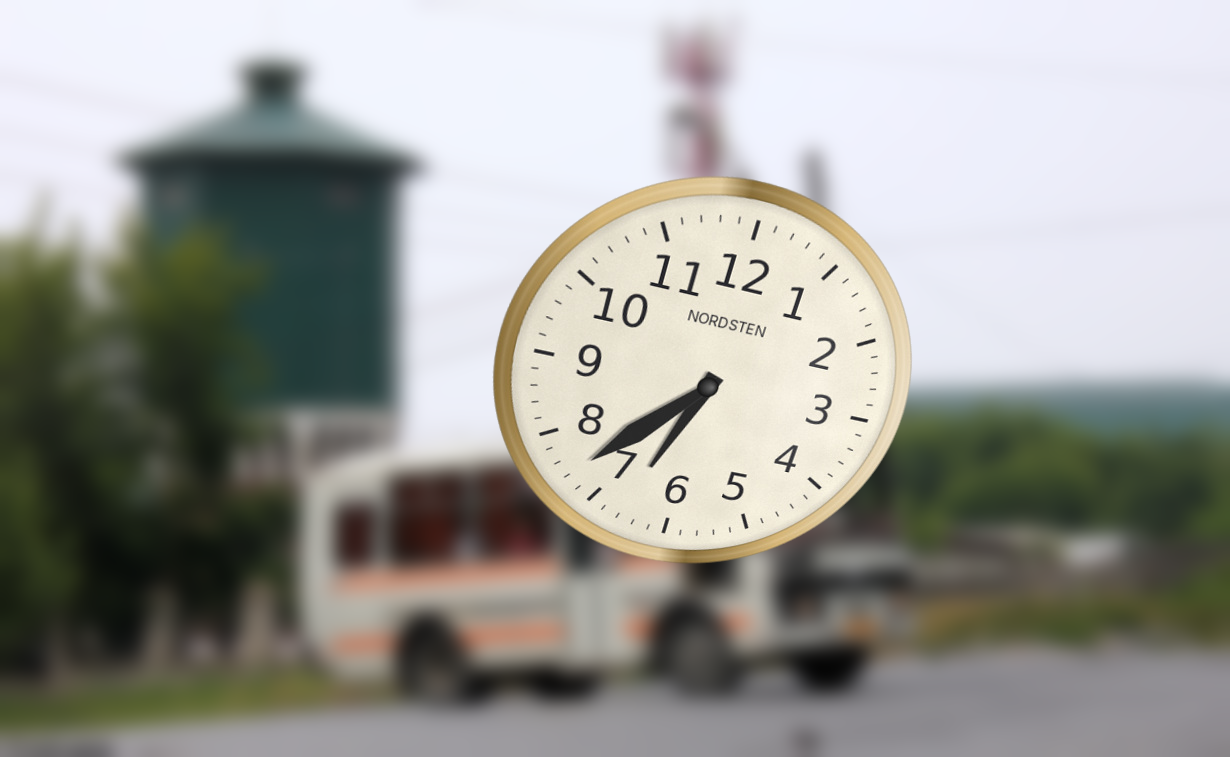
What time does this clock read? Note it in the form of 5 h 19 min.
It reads 6 h 37 min
